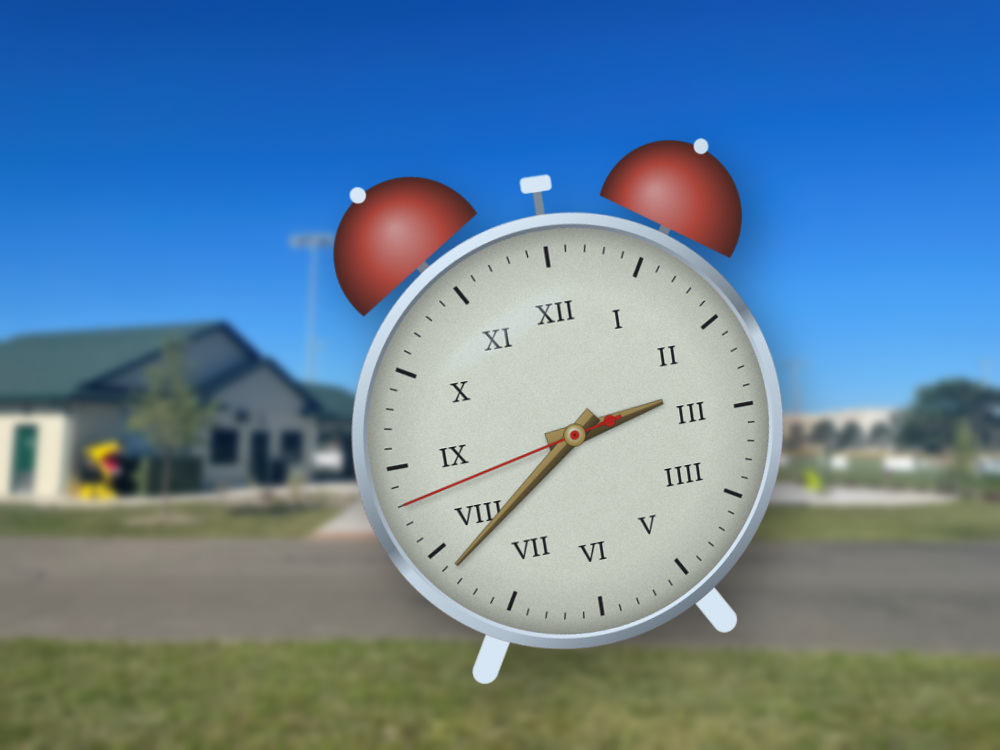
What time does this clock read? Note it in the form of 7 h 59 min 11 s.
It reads 2 h 38 min 43 s
